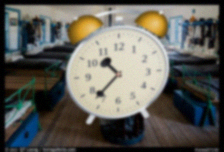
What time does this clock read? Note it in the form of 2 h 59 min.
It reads 10 h 37 min
